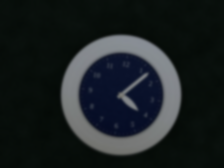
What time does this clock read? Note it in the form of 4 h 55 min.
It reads 4 h 07 min
